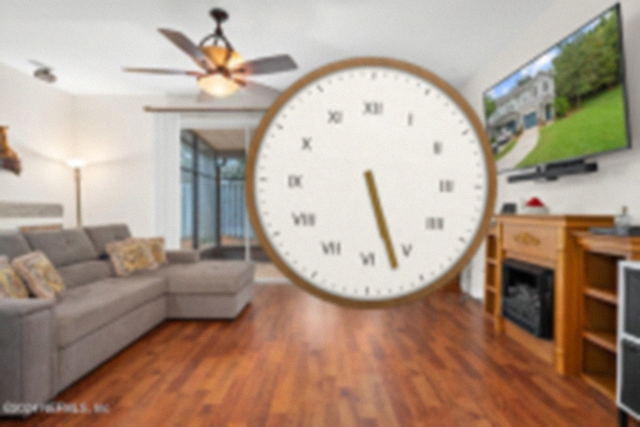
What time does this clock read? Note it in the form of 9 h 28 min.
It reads 5 h 27 min
